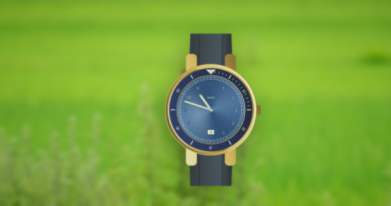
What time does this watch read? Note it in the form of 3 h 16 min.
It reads 10 h 48 min
